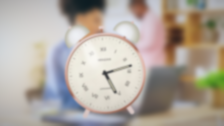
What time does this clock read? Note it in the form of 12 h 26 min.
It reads 5 h 13 min
